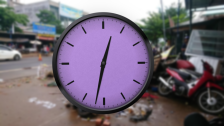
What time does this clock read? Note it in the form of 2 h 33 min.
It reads 12 h 32 min
